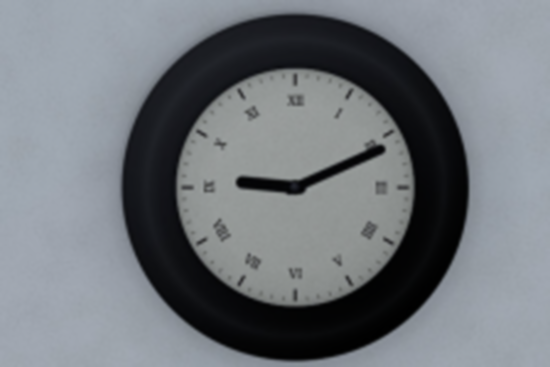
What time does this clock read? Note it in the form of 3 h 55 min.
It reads 9 h 11 min
